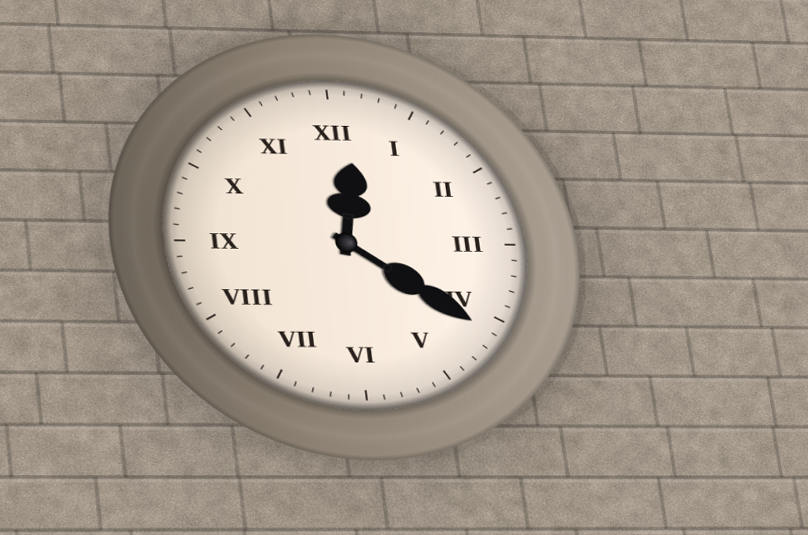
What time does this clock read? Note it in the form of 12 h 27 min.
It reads 12 h 21 min
